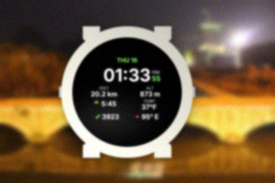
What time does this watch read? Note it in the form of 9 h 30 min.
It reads 1 h 33 min
